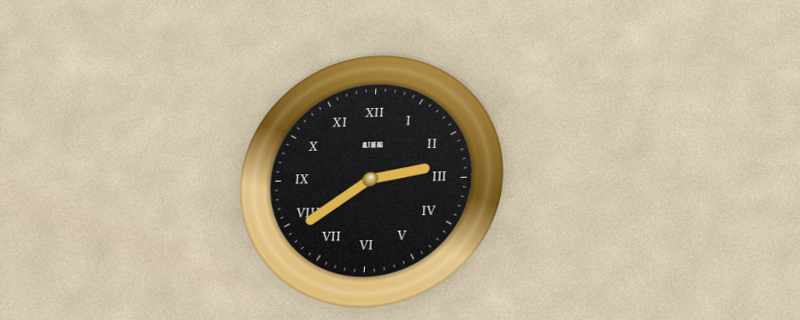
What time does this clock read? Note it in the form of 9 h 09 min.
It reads 2 h 39 min
